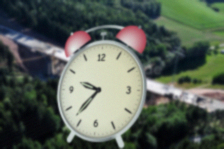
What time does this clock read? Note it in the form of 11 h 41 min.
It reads 9 h 37 min
